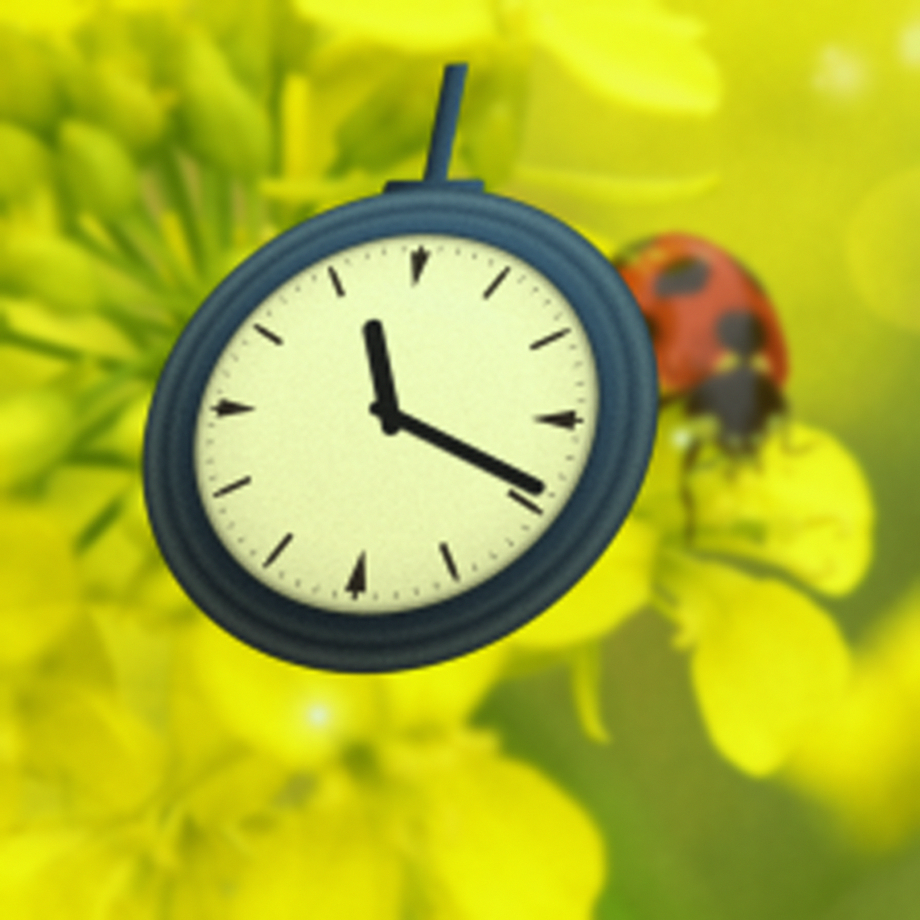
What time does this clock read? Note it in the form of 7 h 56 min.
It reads 11 h 19 min
